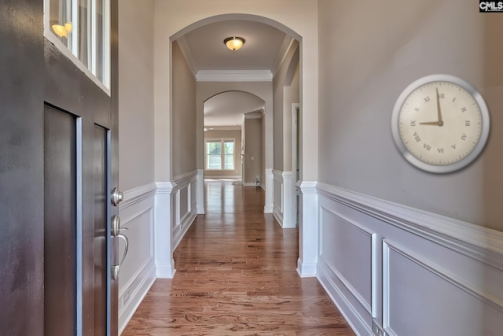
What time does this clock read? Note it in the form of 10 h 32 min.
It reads 8 h 59 min
